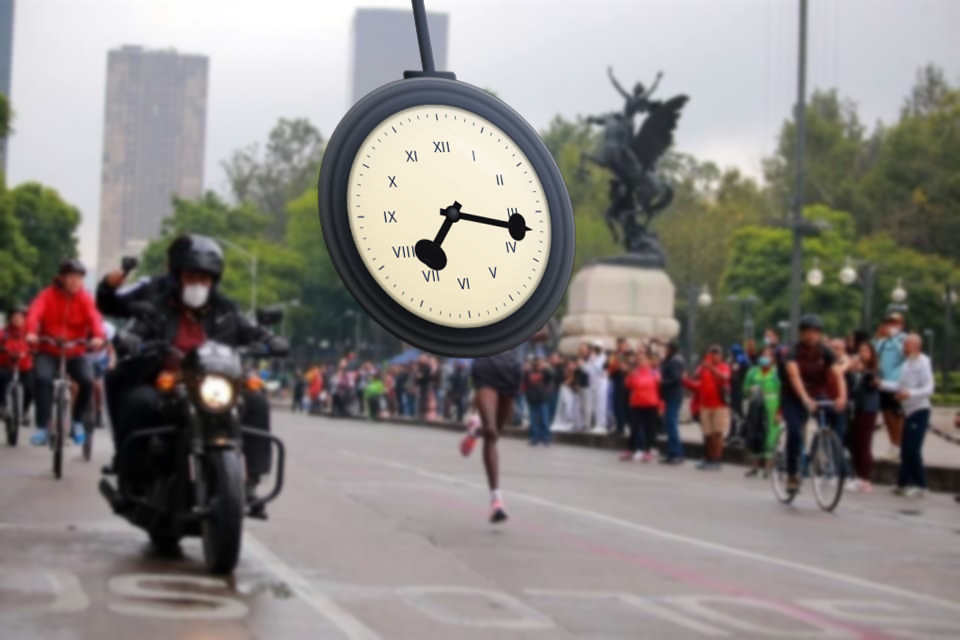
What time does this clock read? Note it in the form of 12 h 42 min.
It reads 7 h 17 min
